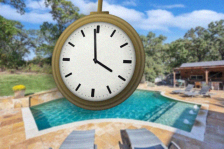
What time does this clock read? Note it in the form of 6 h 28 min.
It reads 3 h 59 min
